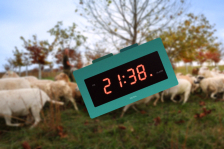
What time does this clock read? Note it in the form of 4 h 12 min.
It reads 21 h 38 min
